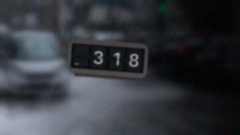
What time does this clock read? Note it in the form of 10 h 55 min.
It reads 3 h 18 min
